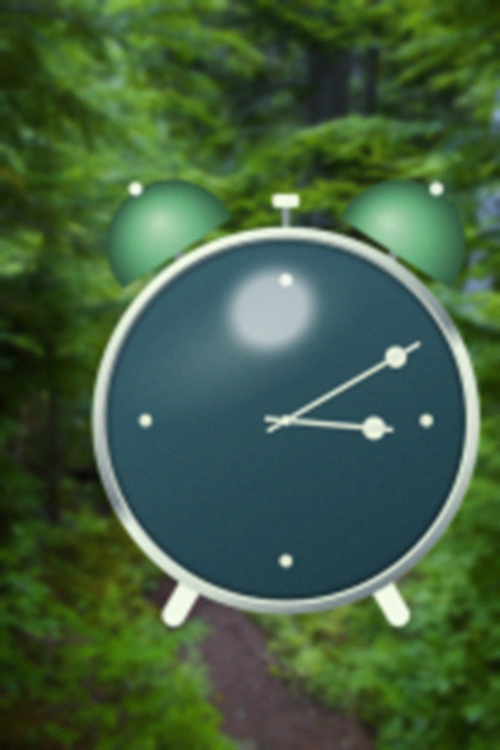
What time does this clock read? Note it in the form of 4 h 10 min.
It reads 3 h 10 min
